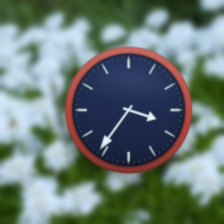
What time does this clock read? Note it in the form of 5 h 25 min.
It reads 3 h 36 min
